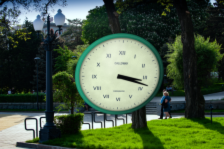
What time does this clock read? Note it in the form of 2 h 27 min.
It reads 3 h 18 min
